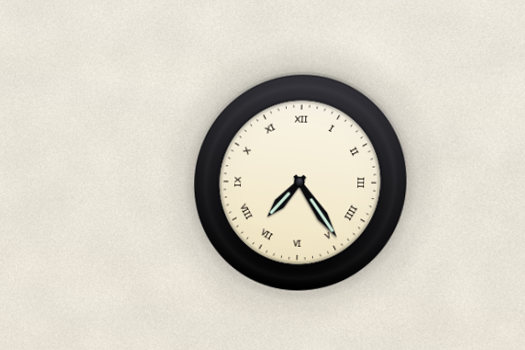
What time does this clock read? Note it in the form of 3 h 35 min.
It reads 7 h 24 min
